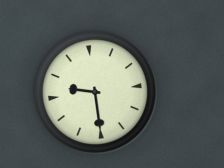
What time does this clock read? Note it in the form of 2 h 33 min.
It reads 9 h 30 min
